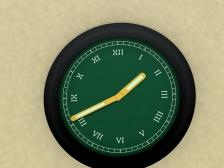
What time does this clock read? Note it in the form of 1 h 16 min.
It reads 1 h 41 min
